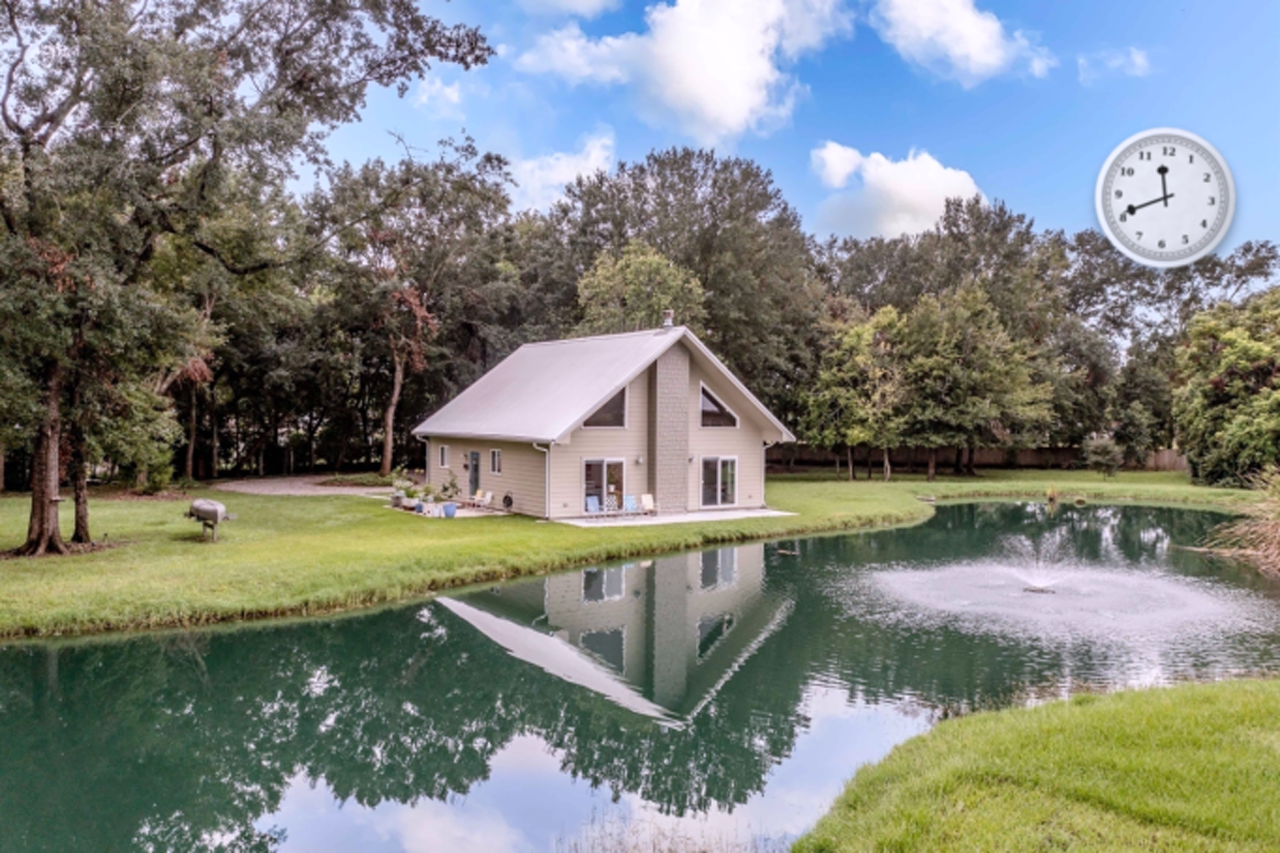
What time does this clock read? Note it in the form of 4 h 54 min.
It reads 11 h 41 min
